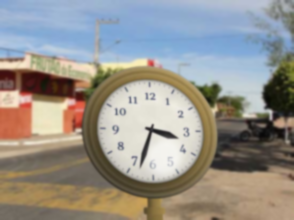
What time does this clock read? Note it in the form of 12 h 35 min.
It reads 3 h 33 min
